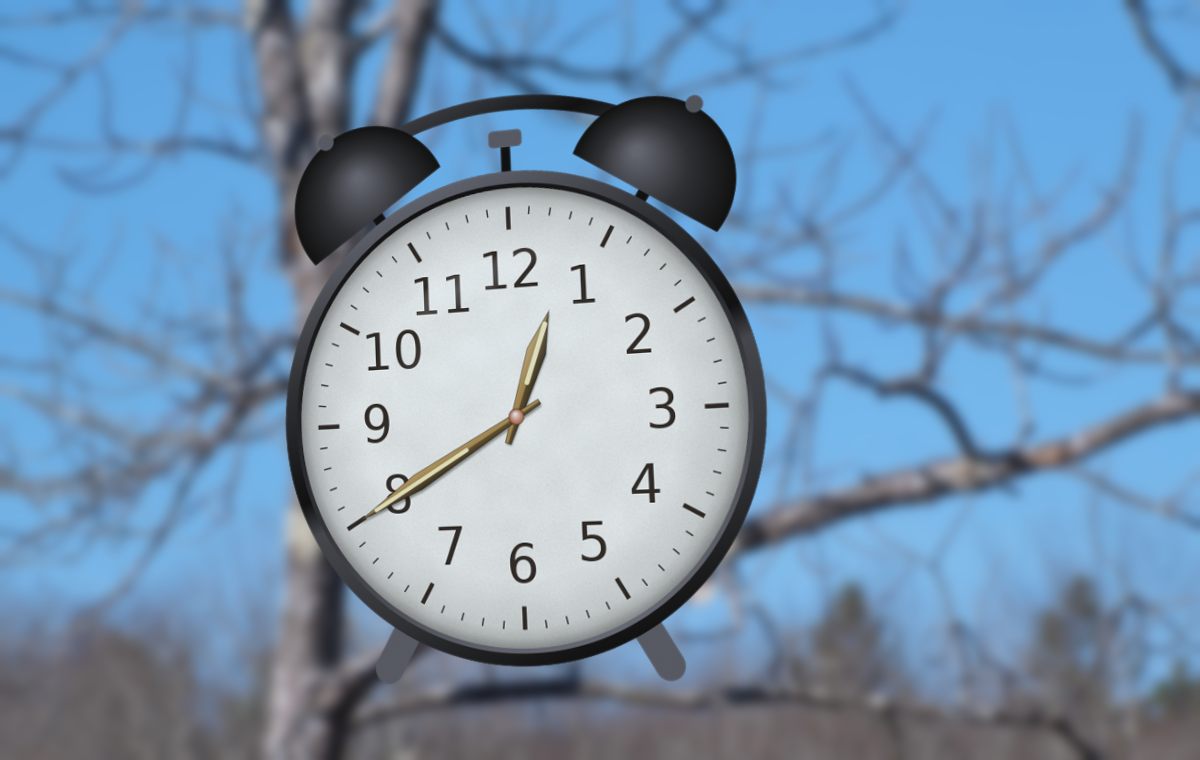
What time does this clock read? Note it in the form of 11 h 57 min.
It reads 12 h 40 min
